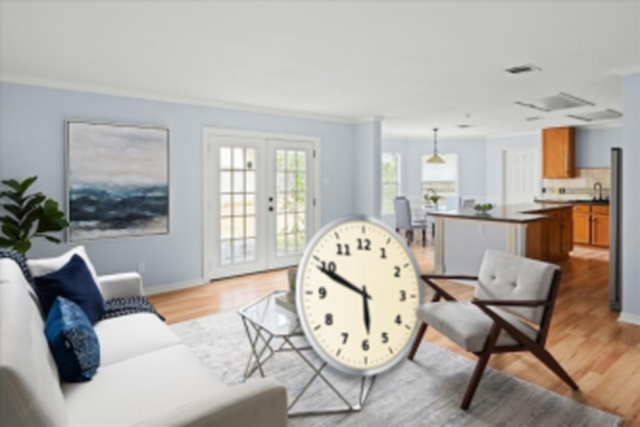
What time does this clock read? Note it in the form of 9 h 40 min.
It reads 5 h 49 min
